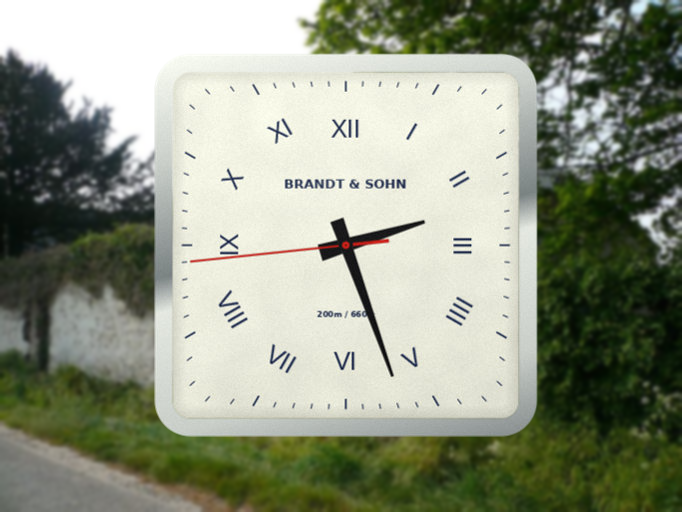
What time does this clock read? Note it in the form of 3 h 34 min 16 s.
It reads 2 h 26 min 44 s
